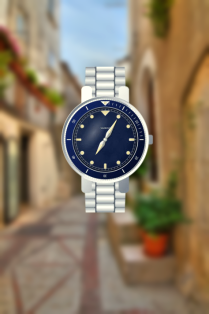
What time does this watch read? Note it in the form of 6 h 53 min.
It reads 7 h 05 min
